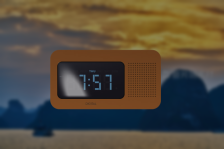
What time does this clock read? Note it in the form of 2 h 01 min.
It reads 7 h 57 min
